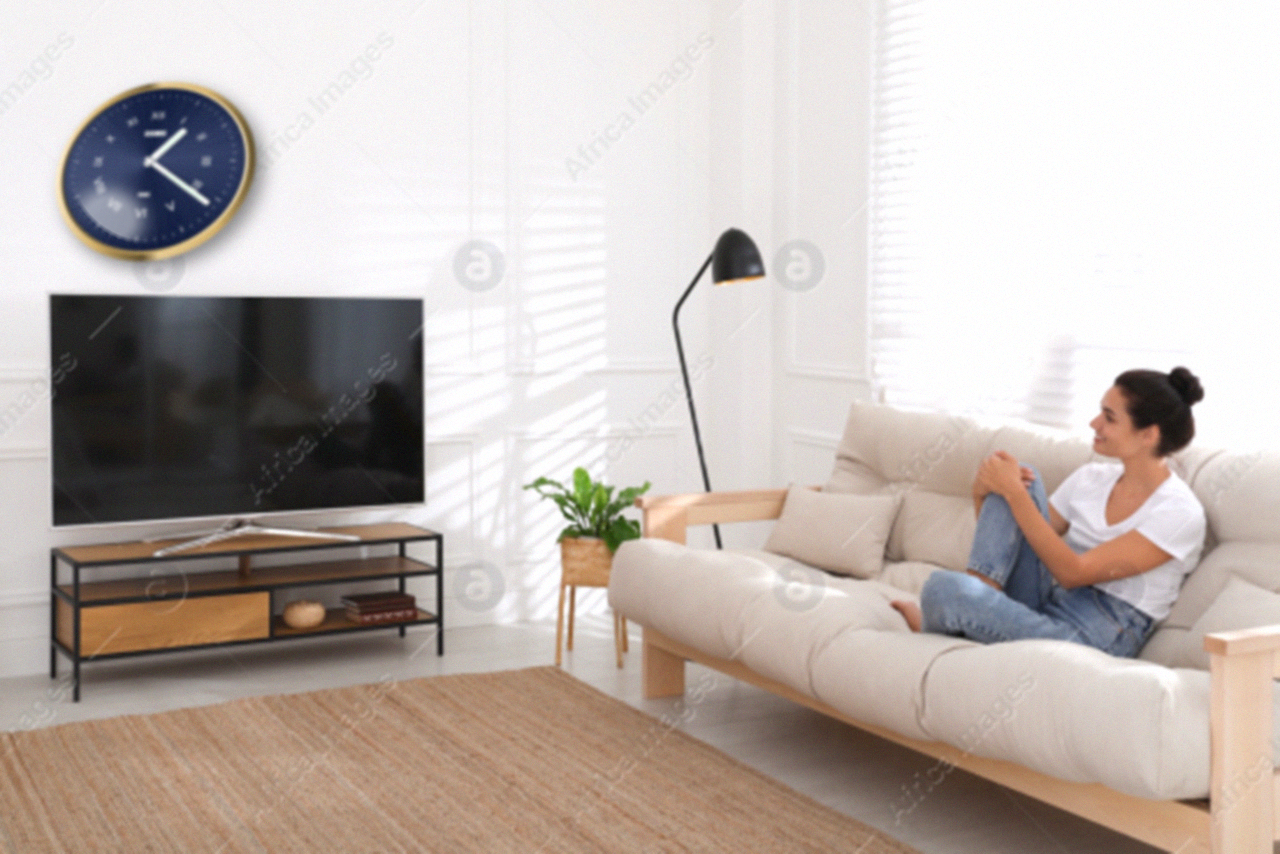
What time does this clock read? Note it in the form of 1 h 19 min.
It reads 1 h 21 min
